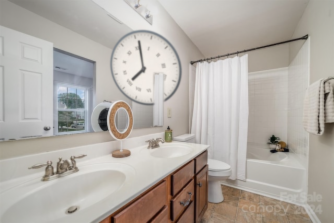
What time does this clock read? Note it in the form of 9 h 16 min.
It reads 8 h 01 min
